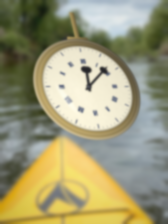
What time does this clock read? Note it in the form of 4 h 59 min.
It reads 12 h 08 min
